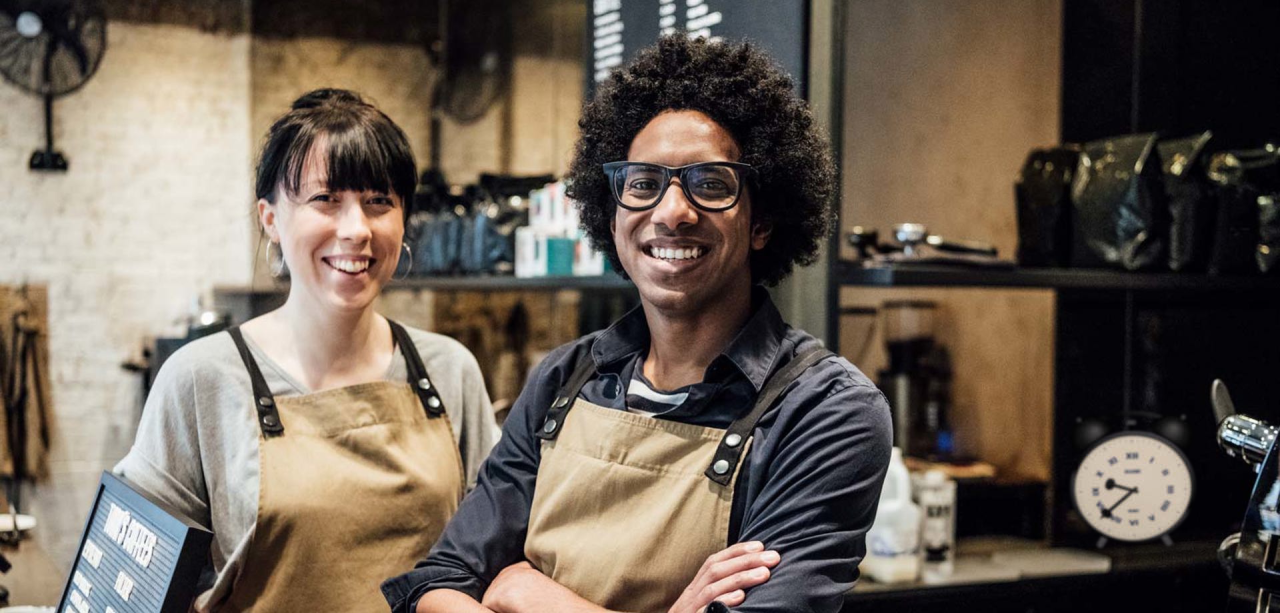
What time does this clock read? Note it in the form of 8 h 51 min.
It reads 9 h 38 min
